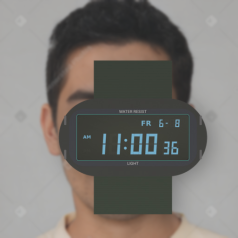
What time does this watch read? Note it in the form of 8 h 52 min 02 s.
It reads 11 h 00 min 36 s
